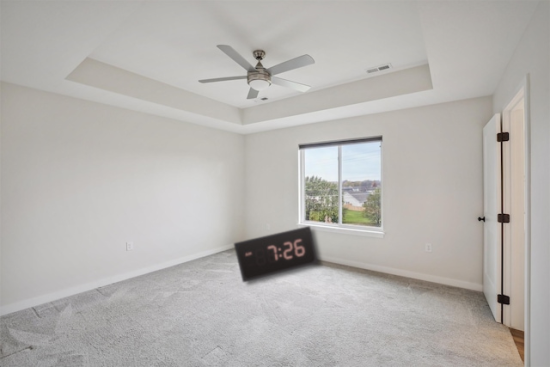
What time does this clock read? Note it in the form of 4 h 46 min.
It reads 7 h 26 min
